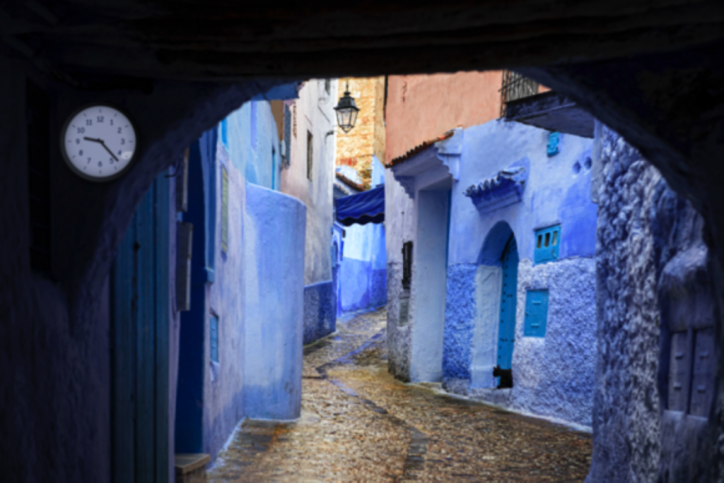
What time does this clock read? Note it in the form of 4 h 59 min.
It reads 9 h 23 min
